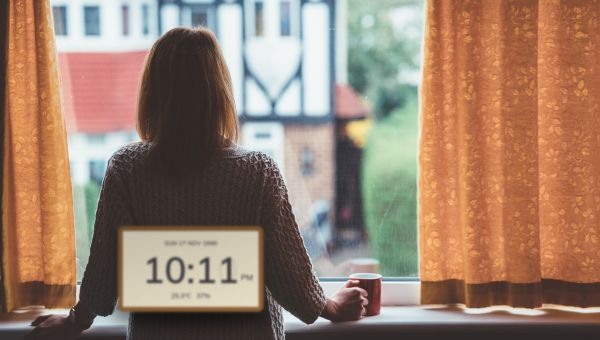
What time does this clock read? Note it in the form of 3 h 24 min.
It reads 10 h 11 min
